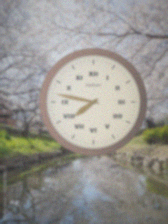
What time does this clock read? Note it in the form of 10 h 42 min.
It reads 7 h 47 min
